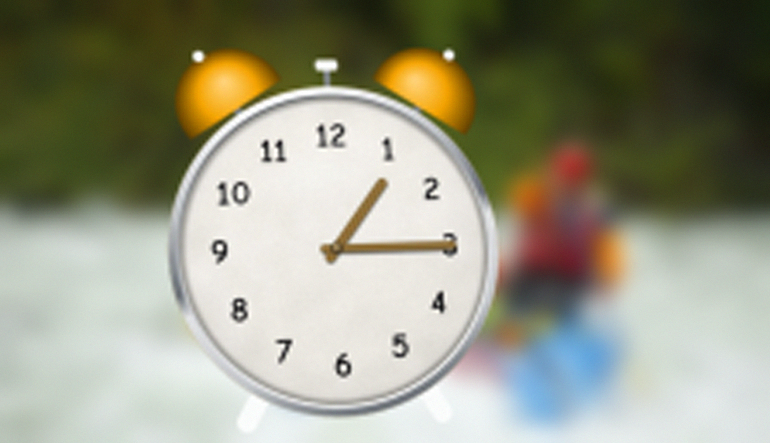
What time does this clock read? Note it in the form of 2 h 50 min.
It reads 1 h 15 min
